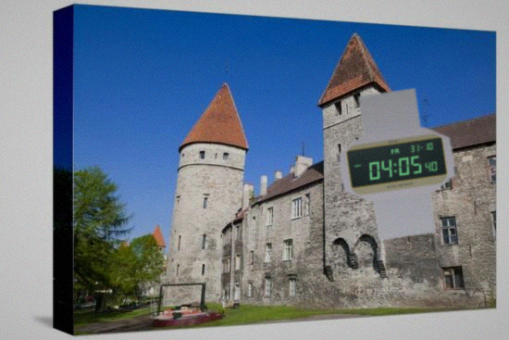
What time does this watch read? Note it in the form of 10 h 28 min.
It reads 4 h 05 min
